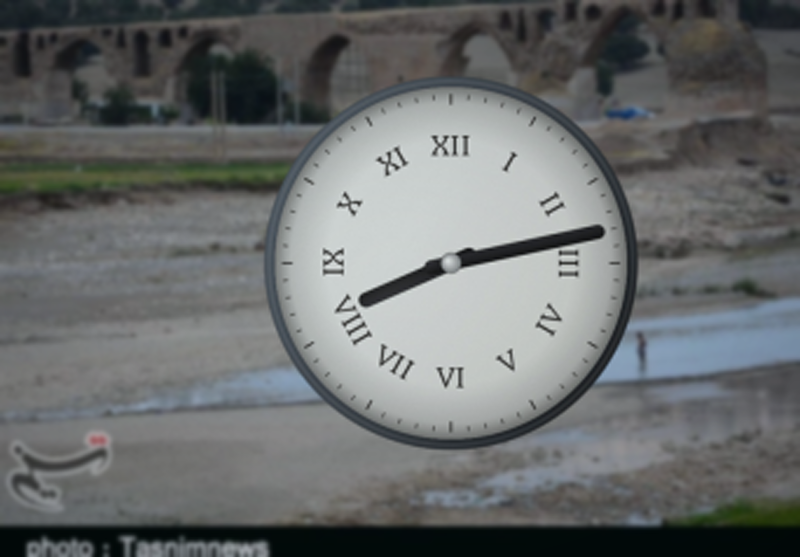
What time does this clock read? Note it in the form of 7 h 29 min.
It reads 8 h 13 min
